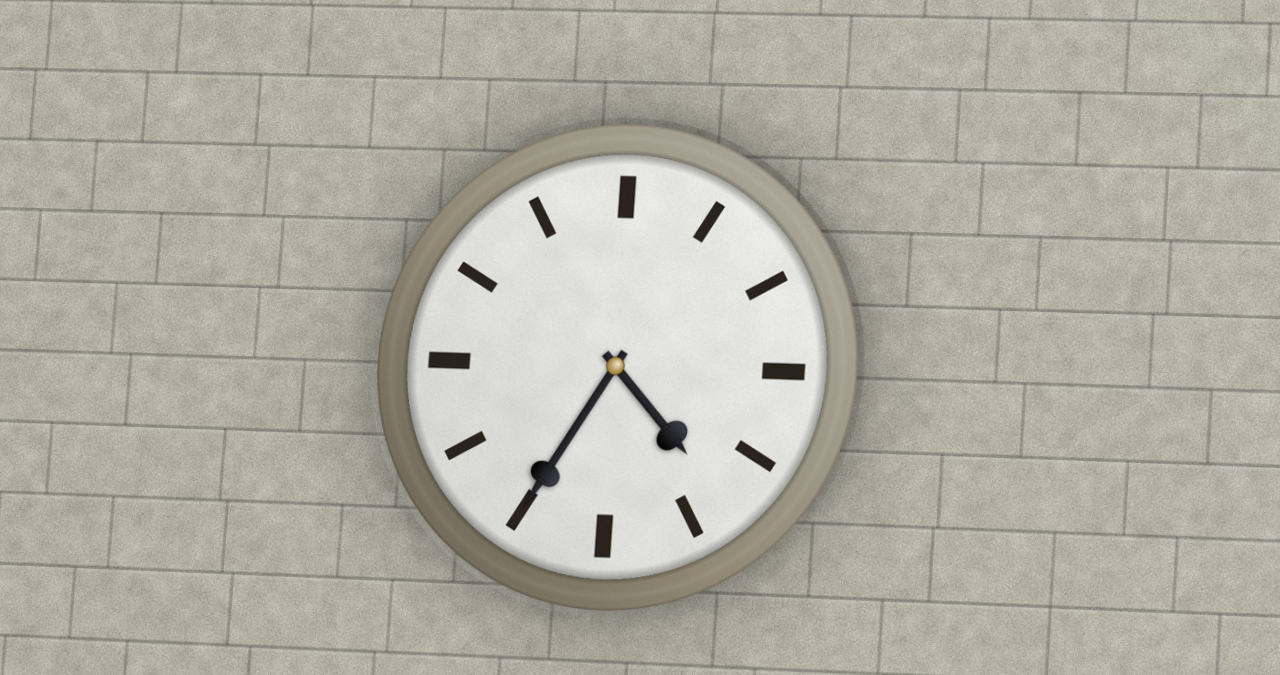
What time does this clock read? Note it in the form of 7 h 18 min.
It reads 4 h 35 min
